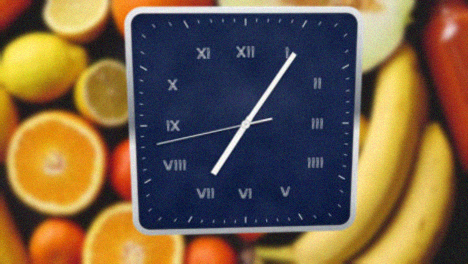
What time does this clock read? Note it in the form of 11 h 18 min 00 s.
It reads 7 h 05 min 43 s
